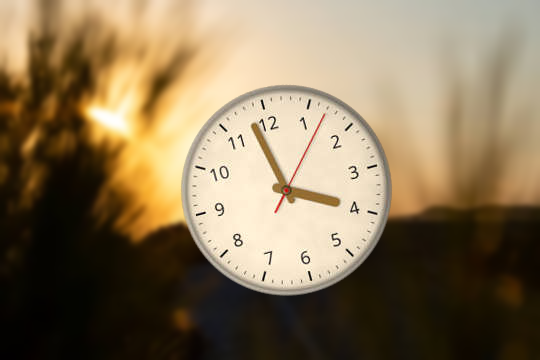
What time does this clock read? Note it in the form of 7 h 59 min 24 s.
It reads 3 h 58 min 07 s
